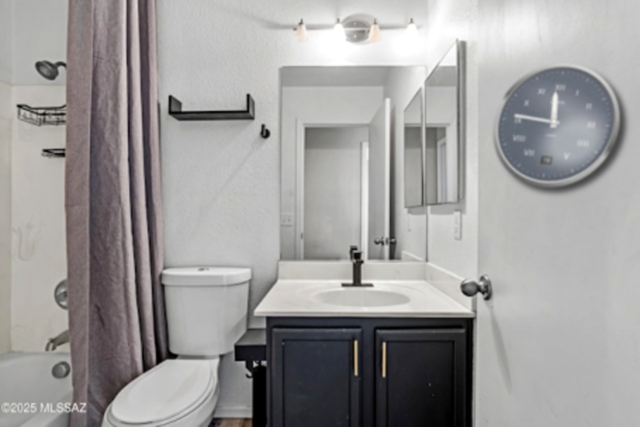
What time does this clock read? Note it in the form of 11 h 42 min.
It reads 11 h 46 min
